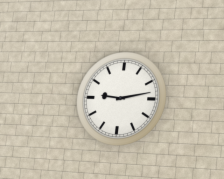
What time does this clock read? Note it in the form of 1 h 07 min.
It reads 9 h 13 min
